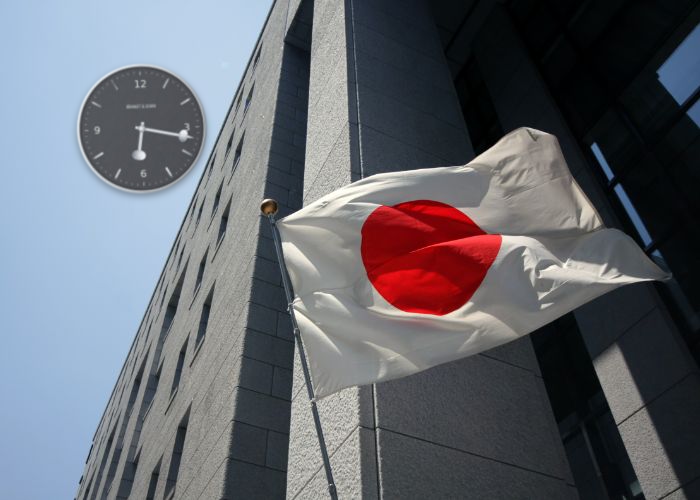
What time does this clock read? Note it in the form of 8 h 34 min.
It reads 6 h 17 min
